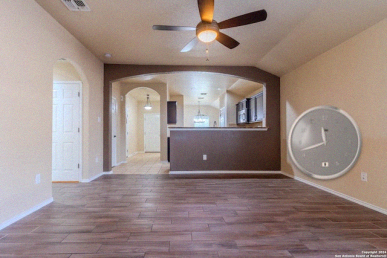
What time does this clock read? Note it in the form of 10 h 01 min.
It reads 11 h 42 min
